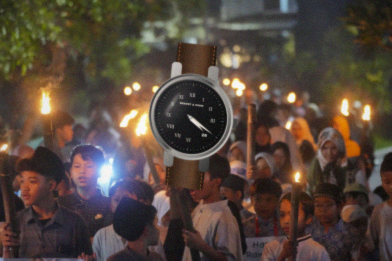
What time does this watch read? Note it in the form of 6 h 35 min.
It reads 4 h 20 min
